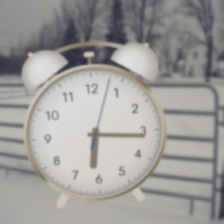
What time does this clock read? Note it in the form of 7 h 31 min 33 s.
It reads 6 h 16 min 03 s
